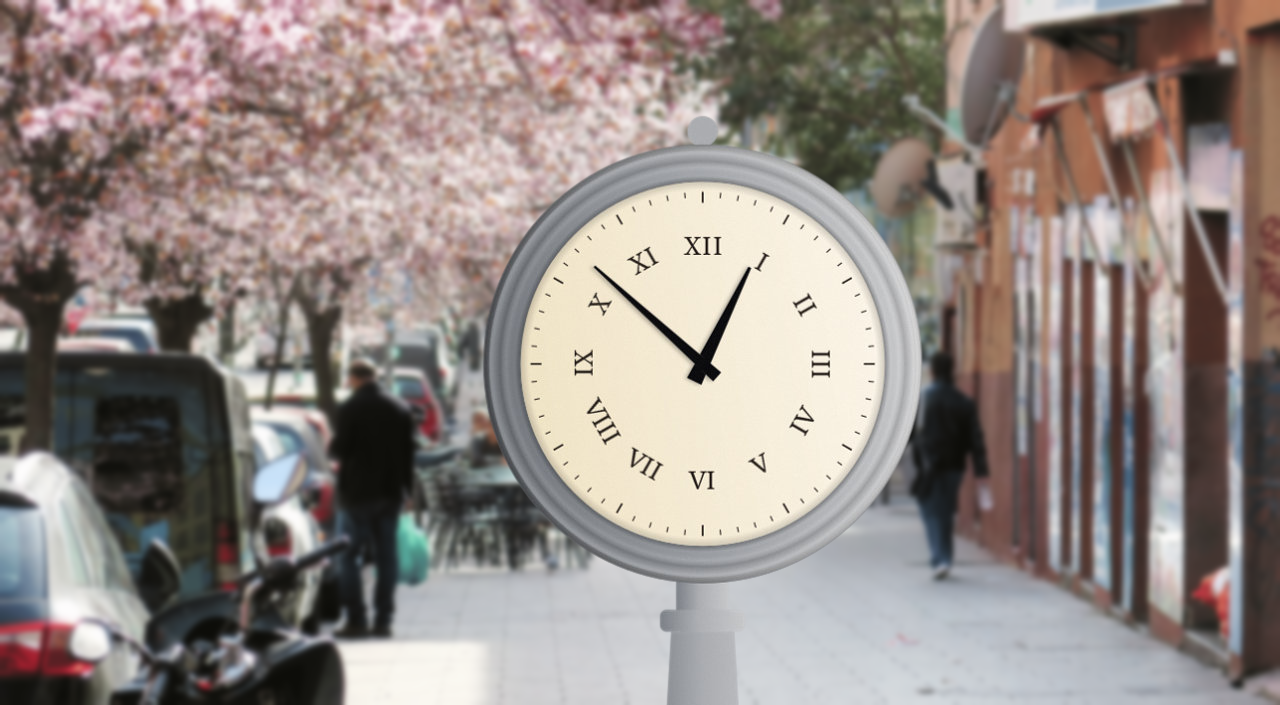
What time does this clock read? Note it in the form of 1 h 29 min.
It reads 12 h 52 min
